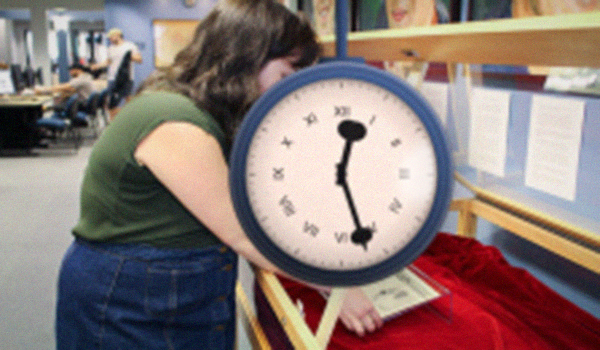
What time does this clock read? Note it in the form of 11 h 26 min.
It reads 12 h 27 min
